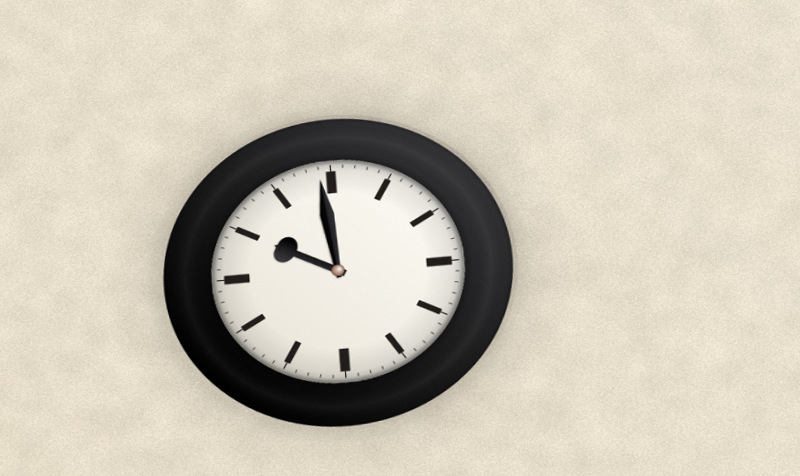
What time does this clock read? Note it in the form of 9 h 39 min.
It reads 9 h 59 min
